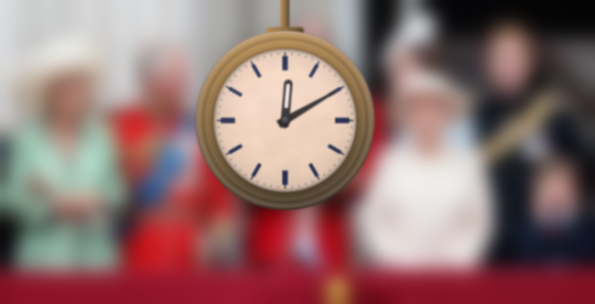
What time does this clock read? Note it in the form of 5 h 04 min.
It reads 12 h 10 min
